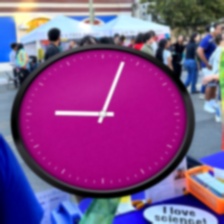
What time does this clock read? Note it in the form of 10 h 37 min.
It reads 9 h 03 min
